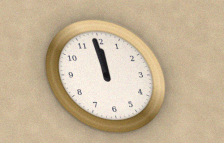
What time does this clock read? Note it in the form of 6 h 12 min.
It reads 11 h 59 min
